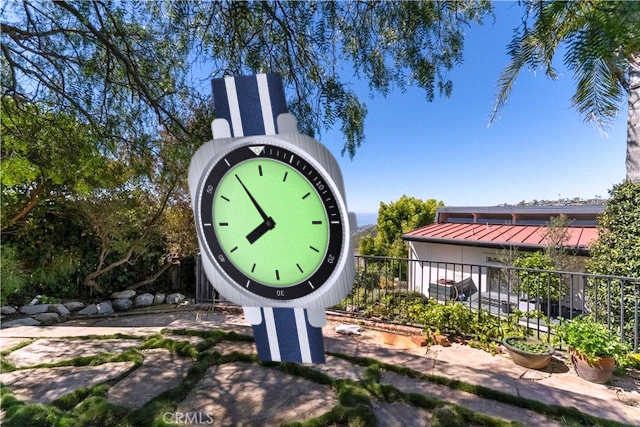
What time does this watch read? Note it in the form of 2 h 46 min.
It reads 7 h 55 min
